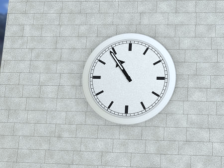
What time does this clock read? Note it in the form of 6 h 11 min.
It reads 10 h 54 min
